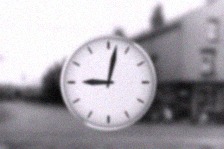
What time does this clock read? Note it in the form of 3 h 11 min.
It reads 9 h 02 min
